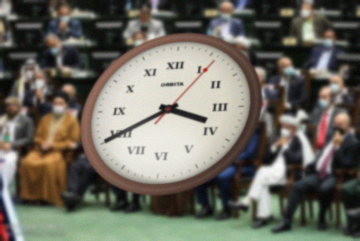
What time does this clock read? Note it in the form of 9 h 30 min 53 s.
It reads 3 h 40 min 06 s
